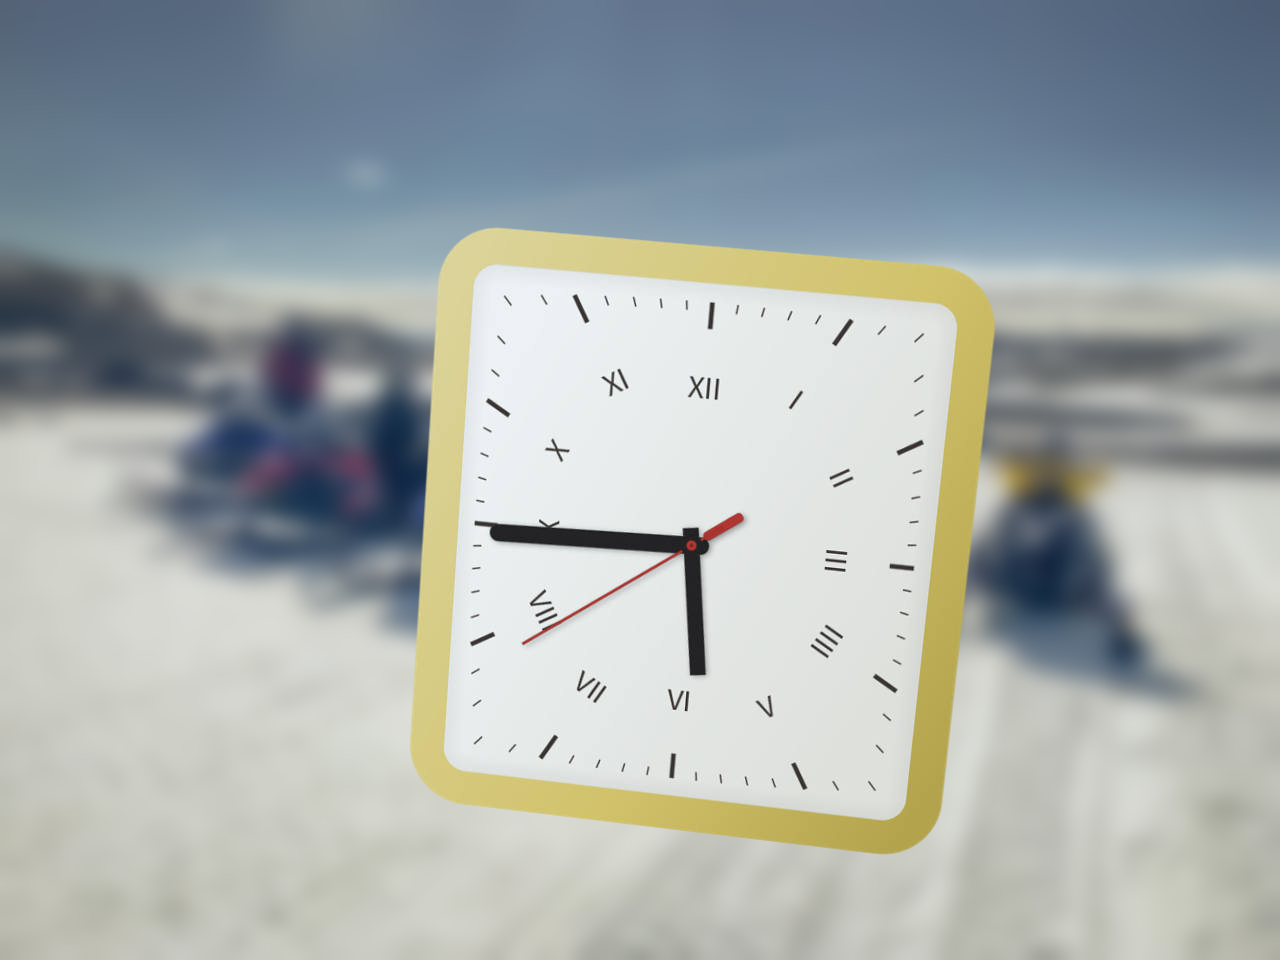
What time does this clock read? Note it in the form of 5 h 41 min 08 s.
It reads 5 h 44 min 39 s
